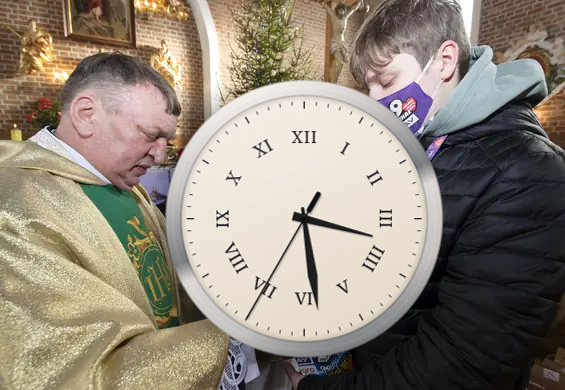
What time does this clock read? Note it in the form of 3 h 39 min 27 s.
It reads 3 h 28 min 35 s
